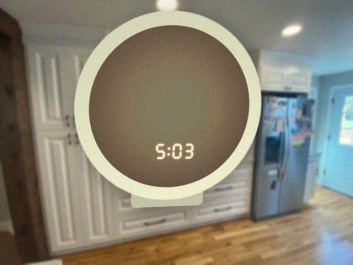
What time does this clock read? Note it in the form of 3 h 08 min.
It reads 5 h 03 min
